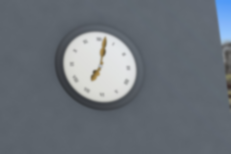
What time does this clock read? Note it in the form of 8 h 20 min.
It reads 7 h 02 min
